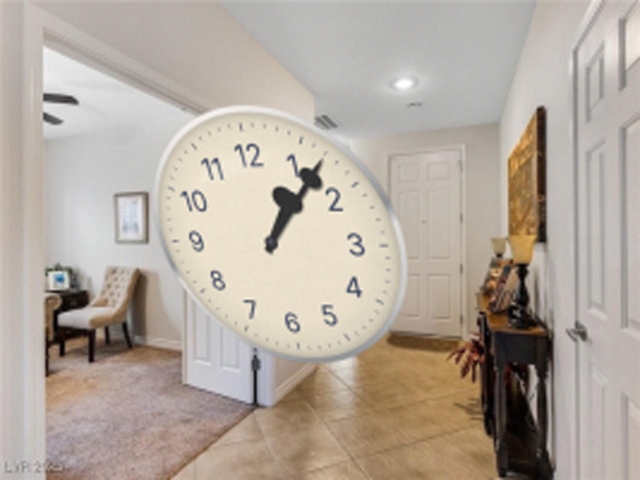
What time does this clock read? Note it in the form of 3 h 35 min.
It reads 1 h 07 min
